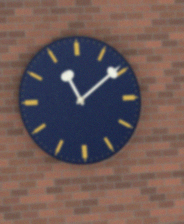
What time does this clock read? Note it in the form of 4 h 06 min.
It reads 11 h 09 min
